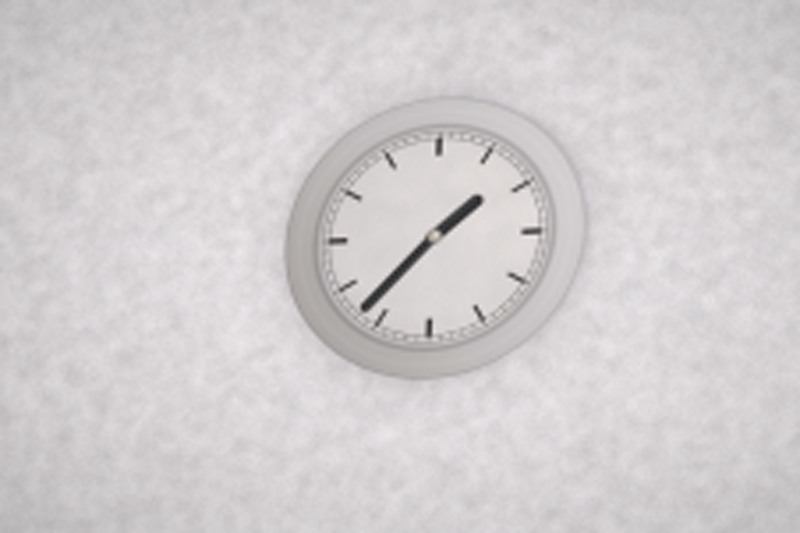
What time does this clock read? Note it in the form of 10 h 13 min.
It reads 1 h 37 min
